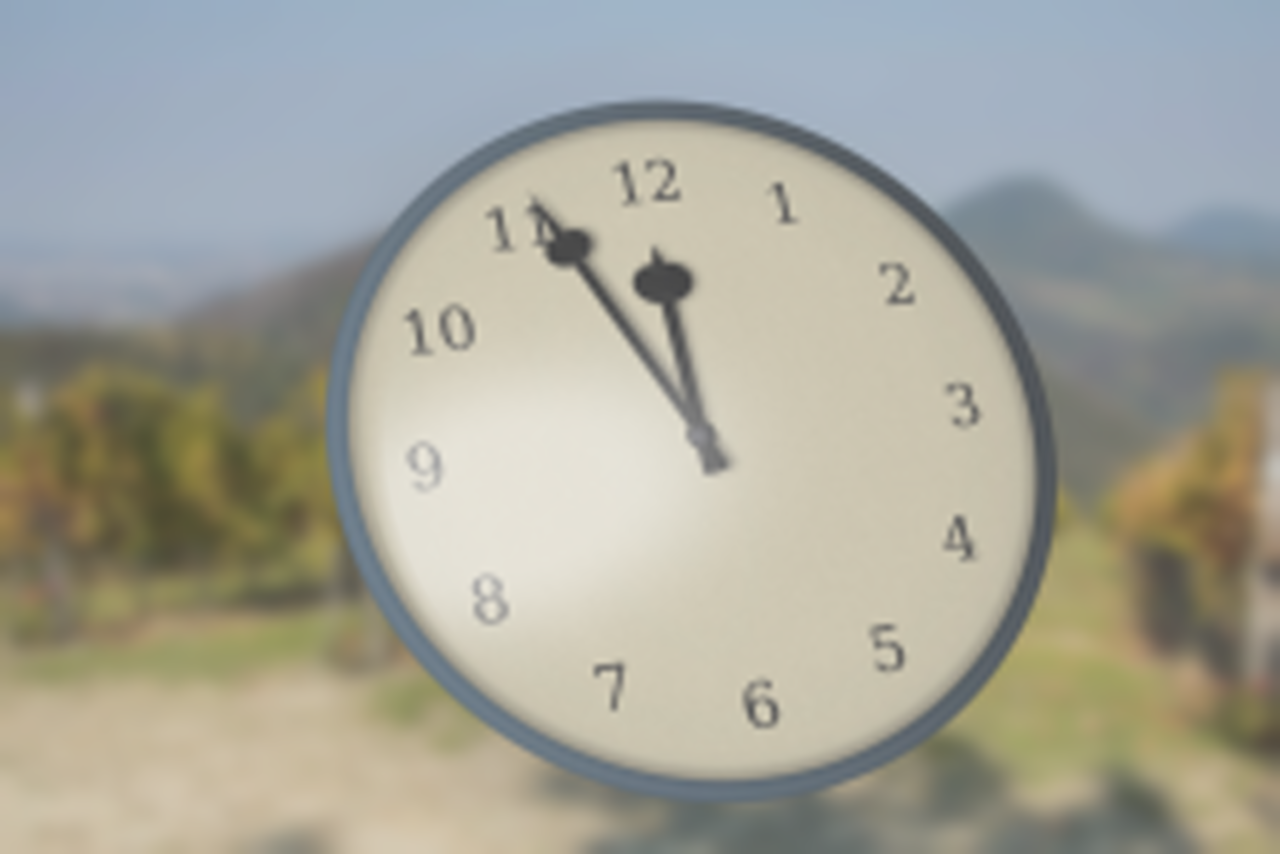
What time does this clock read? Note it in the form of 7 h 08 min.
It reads 11 h 56 min
